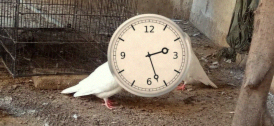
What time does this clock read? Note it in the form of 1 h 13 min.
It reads 2 h 27 min
